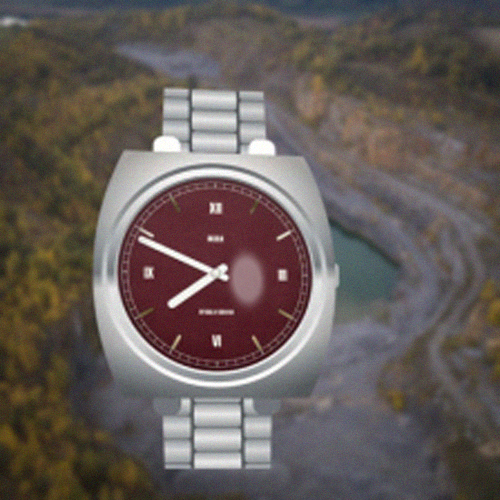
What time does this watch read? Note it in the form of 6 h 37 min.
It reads 7 h 49 min
